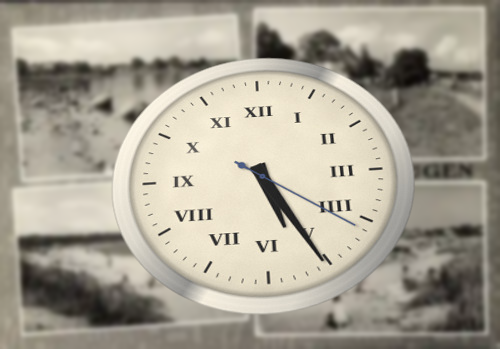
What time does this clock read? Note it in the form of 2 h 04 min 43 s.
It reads 5 h 25 min 21 s
